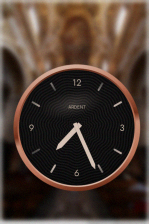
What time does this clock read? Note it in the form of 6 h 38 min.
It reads 7 h 26 min
